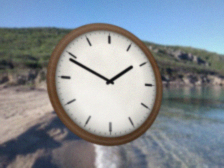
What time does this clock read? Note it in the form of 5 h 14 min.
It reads 1 h 49 min
